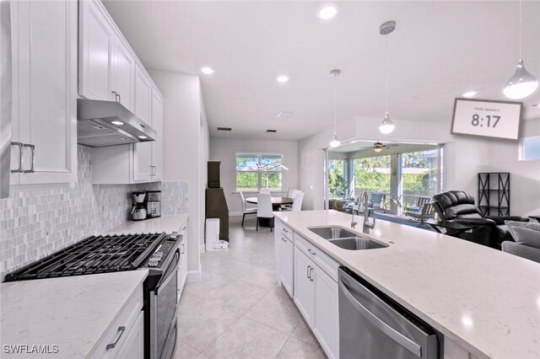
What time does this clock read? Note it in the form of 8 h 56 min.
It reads 8 h 17 min
